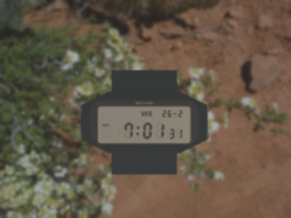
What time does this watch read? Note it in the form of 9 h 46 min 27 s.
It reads 7 h 01 min 31 s
